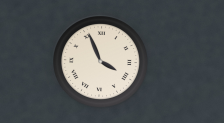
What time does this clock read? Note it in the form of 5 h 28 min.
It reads 3 h 56 min
